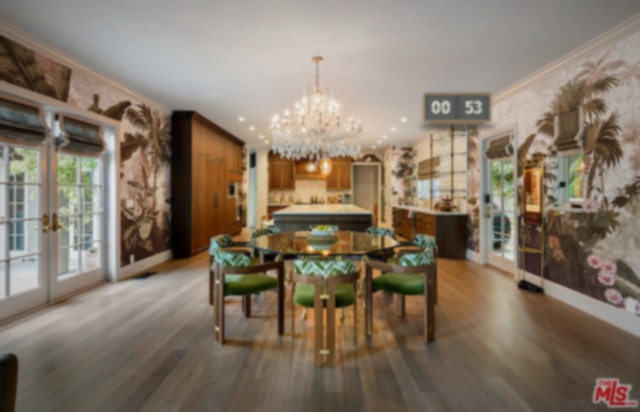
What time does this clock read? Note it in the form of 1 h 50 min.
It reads 0 h 53 min
